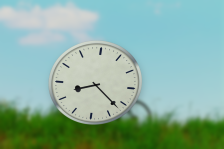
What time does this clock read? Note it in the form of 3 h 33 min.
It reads 8 h 22 min
